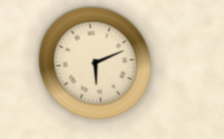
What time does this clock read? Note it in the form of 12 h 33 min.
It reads 6 h 12 min
